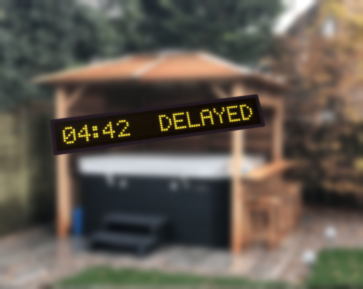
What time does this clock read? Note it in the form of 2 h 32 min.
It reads 4 h 42 min
